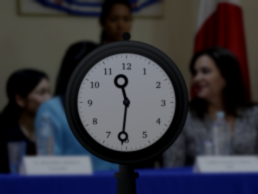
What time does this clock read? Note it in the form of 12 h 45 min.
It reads 11 h 31 min
